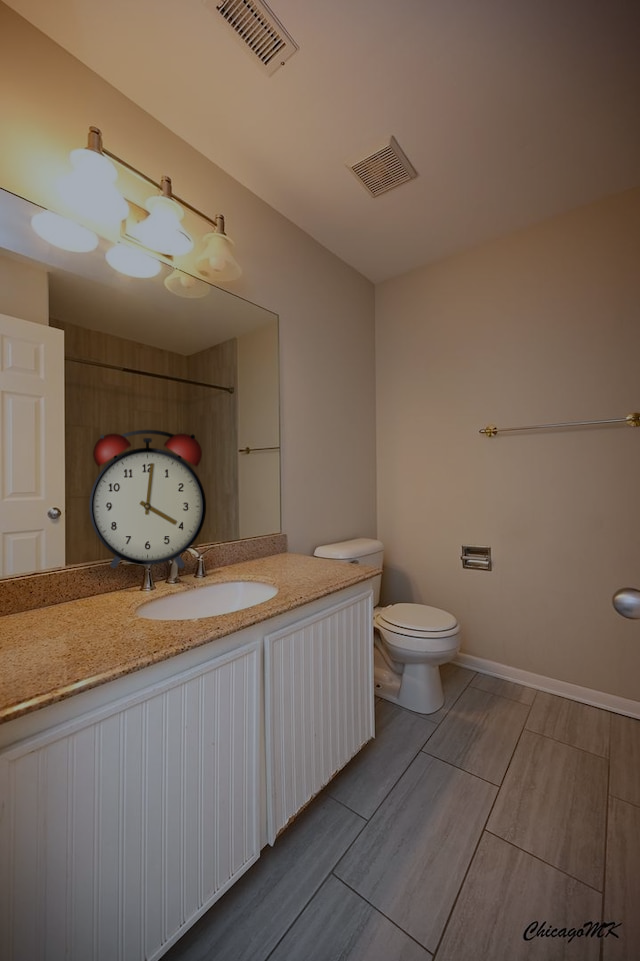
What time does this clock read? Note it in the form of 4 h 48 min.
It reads 4 h 01 min
